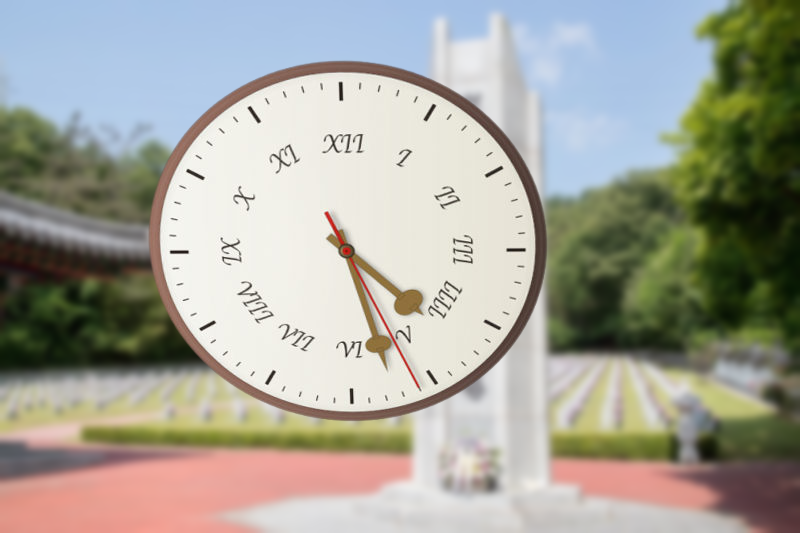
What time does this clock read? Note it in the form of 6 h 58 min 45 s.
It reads 4 h 27 min 26 s
